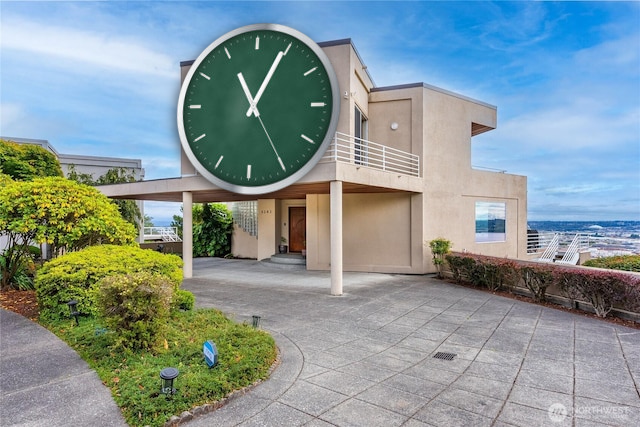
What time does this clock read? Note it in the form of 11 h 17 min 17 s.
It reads 11 h 04 min 25 s
